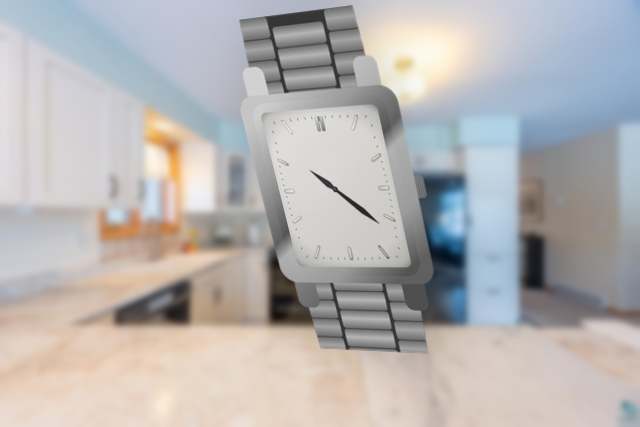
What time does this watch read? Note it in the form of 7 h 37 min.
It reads 10 h 22 min
